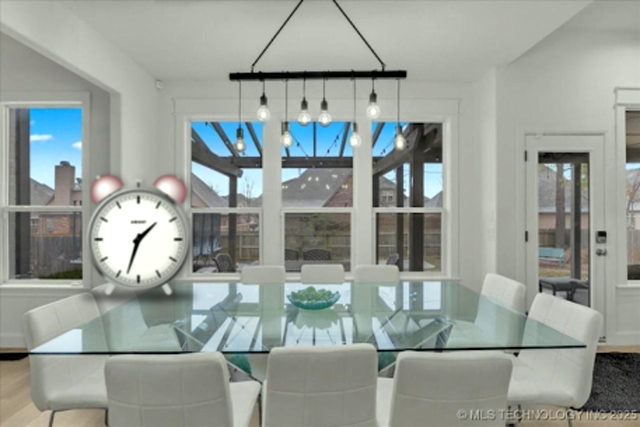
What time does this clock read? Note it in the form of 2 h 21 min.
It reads 1 h 33 min
